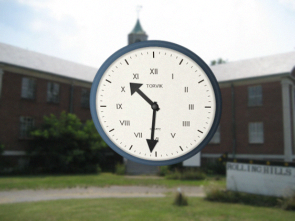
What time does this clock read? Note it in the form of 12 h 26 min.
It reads 10 h 31 min
